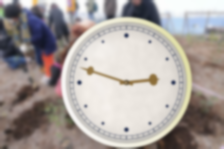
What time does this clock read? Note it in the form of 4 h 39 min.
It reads 2 h 48 min
